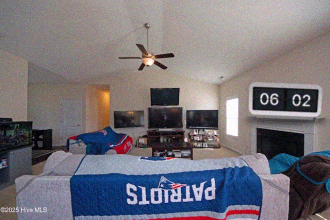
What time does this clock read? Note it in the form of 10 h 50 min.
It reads 6 h 02 min
